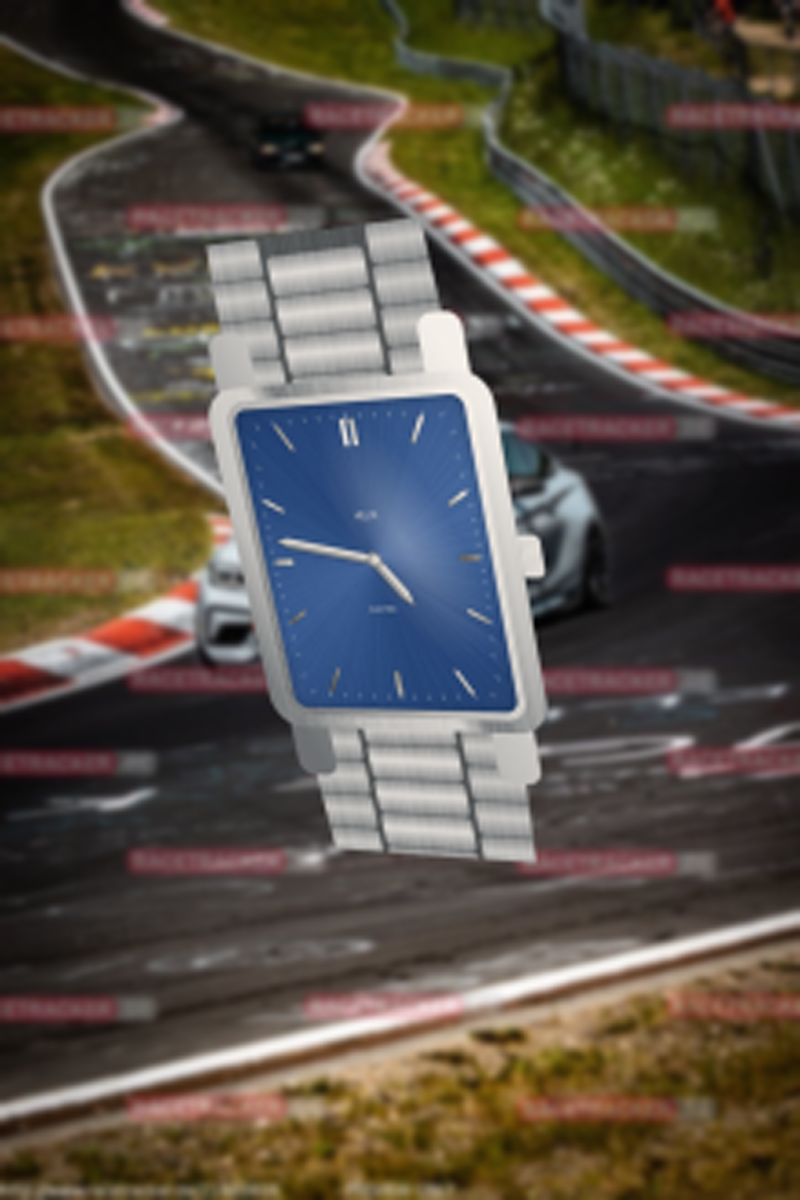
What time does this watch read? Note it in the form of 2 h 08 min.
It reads 4 h 47 min
